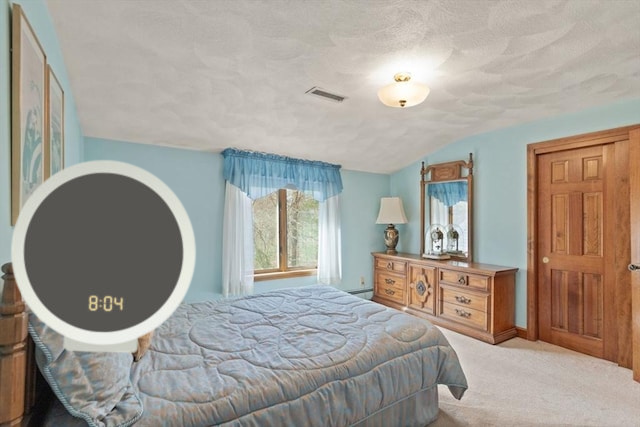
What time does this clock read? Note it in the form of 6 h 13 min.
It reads 8 h 04 min
